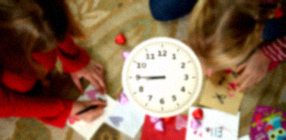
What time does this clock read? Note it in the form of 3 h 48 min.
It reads 8 h 45 min
